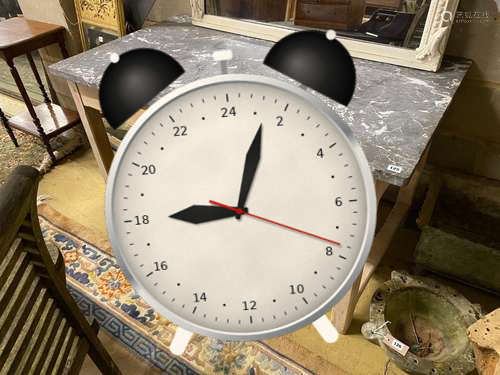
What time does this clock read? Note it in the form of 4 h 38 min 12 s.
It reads 18 h 03 min 19 s
